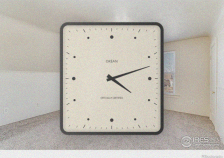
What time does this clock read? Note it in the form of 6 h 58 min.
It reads 4 h 12 min
